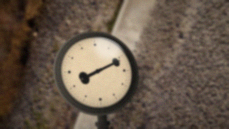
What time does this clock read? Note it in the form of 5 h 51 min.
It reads 8 h 11 min
